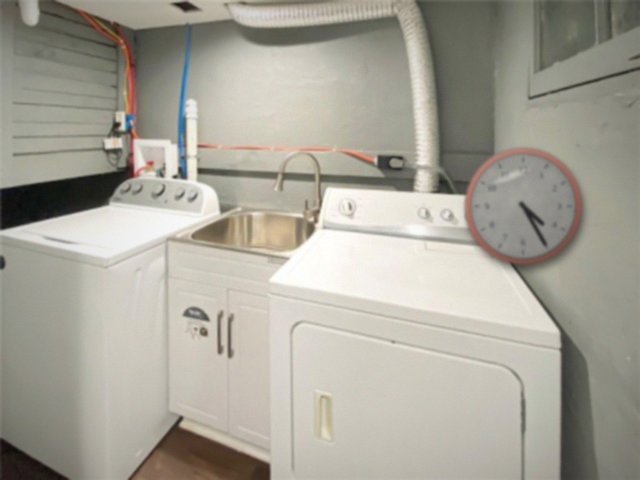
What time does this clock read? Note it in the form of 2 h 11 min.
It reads 4 h 25 min
